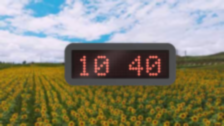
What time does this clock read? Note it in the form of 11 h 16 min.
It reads 10 h 40 min
